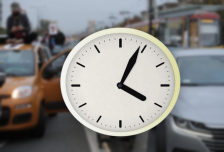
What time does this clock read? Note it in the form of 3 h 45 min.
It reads 4 h 04 min
